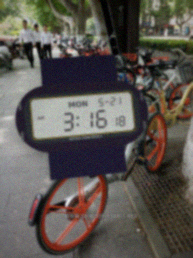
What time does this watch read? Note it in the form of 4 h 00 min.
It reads 3 h 16 min
